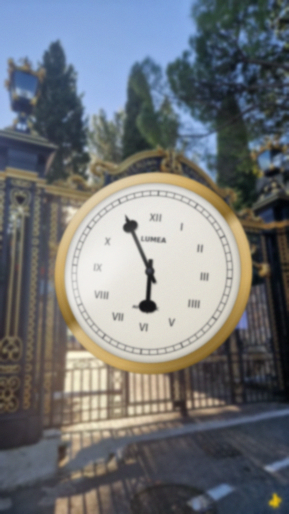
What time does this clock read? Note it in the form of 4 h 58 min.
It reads 5 h 55 min
